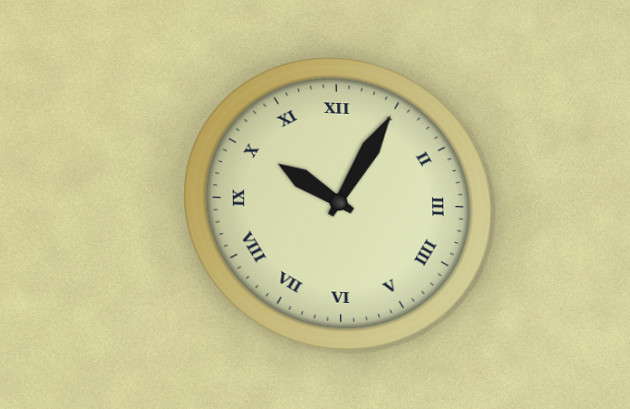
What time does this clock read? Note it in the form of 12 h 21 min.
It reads 10 h 05 min
